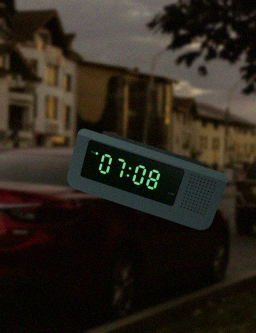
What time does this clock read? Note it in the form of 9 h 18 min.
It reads 7 h 08 min
